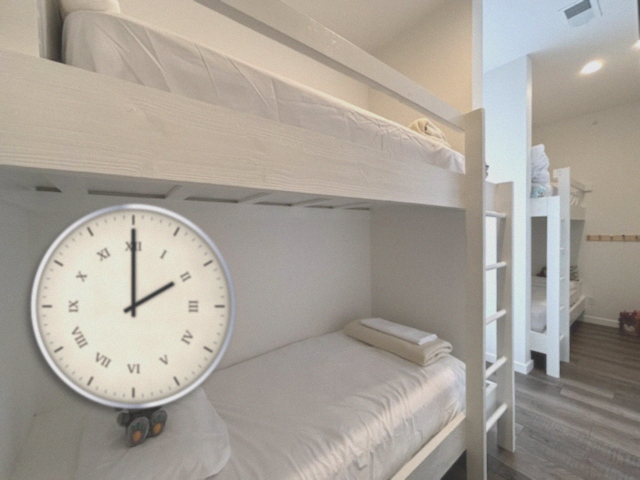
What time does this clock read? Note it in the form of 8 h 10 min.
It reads 2 h 00 min
